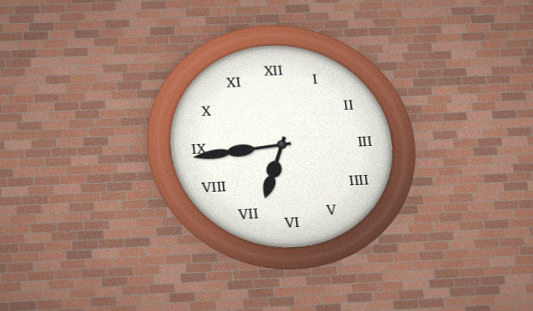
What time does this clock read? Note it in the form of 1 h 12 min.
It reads 6 h 44 min
